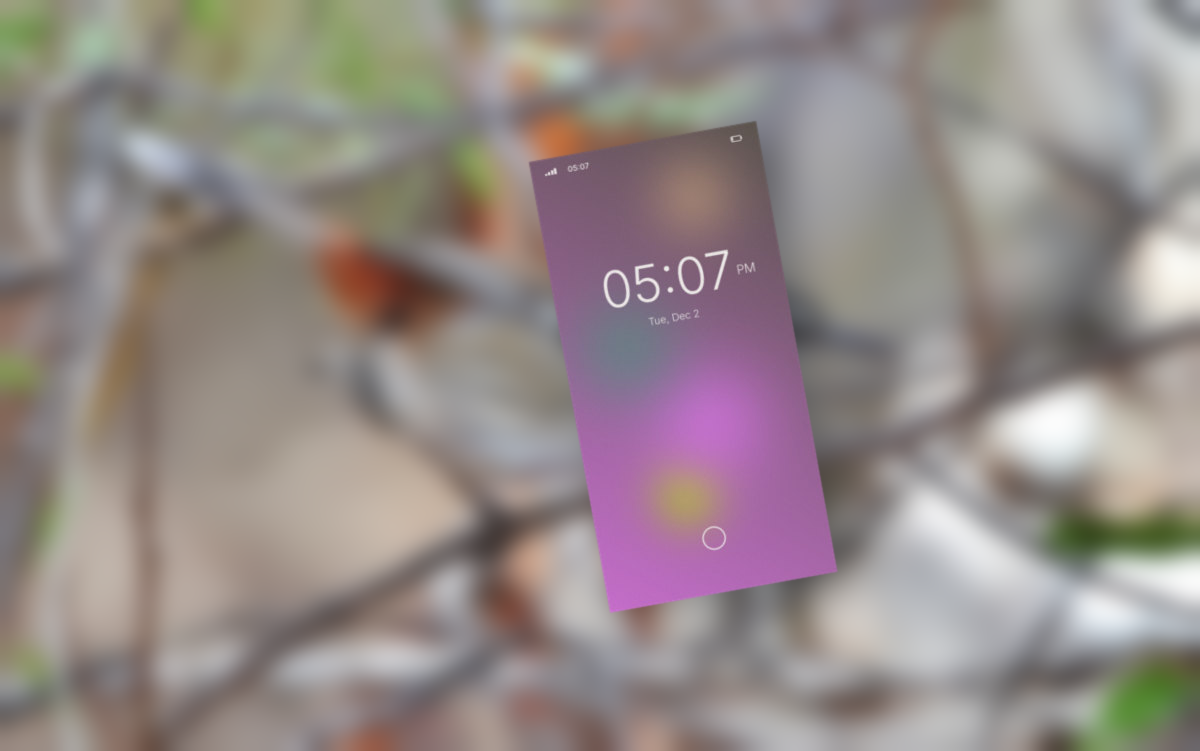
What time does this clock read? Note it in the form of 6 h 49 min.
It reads 5 h 07 min
